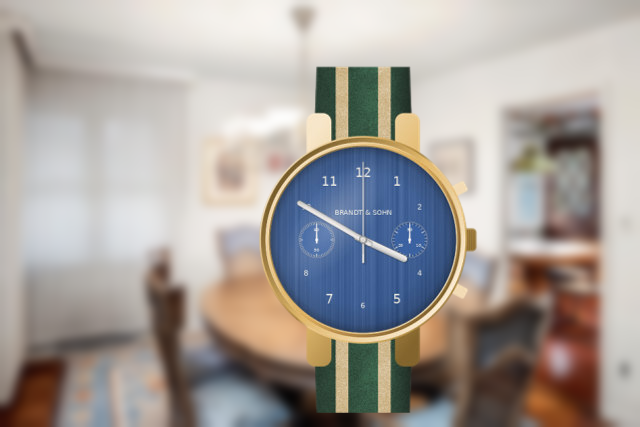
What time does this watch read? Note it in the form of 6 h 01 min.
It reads 3 h 50 min
